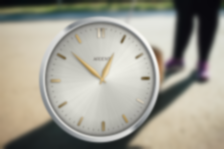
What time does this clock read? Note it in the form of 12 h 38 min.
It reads 12 h 52 min
